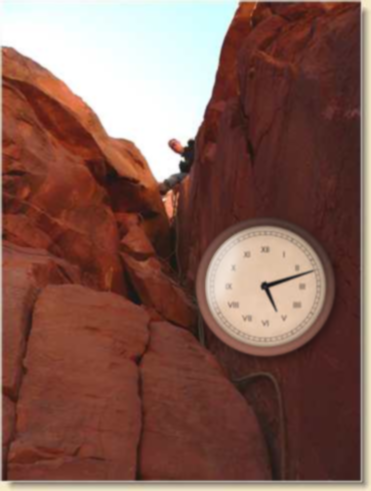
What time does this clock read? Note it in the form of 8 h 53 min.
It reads 5 h 12 min
